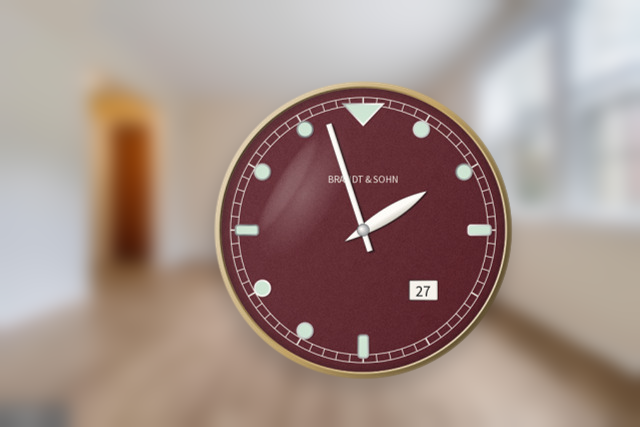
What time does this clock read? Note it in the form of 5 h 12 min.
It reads 1 h 57 min
